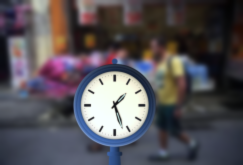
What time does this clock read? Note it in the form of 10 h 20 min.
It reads 1 h 27 min
